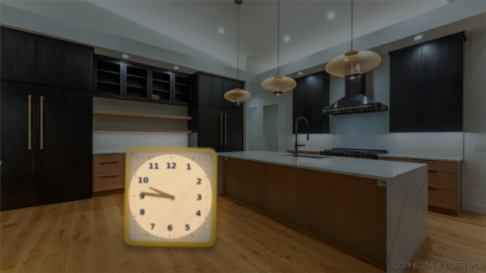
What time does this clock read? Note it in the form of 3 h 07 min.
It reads 9 h 46 min
